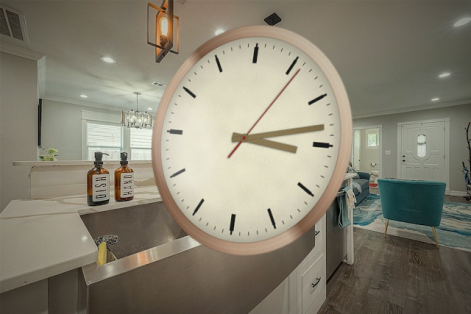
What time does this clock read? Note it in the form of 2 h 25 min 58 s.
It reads 3 h 13 min 06 s
